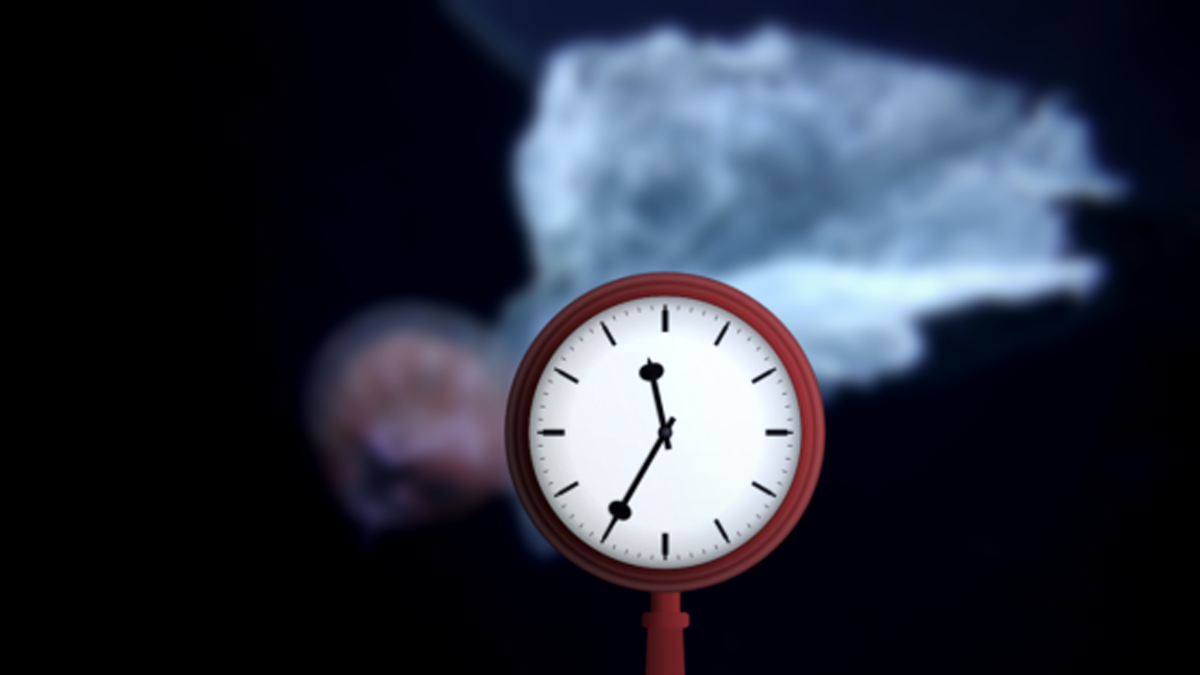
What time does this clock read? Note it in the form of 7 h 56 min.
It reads 11 h 35 min
